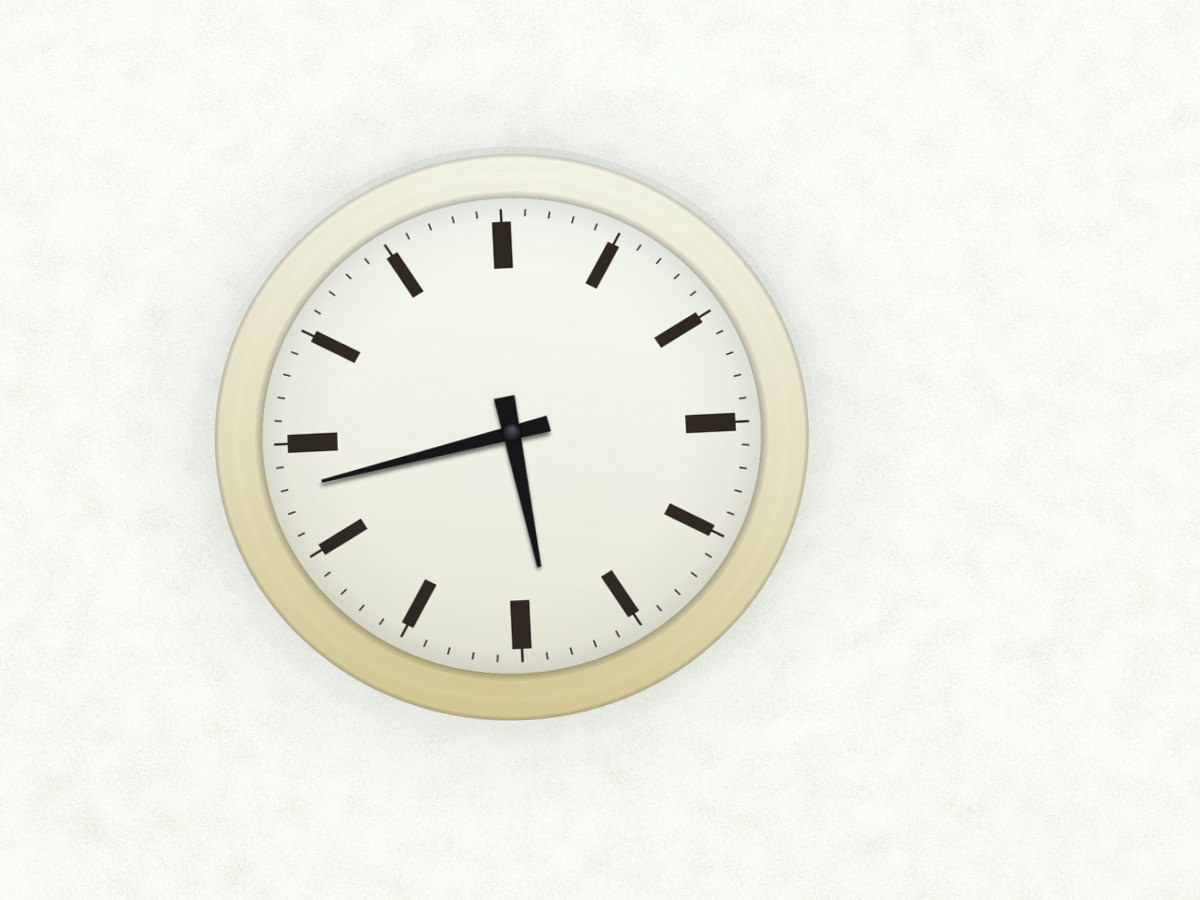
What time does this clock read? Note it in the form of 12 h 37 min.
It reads 5 h 43 min
